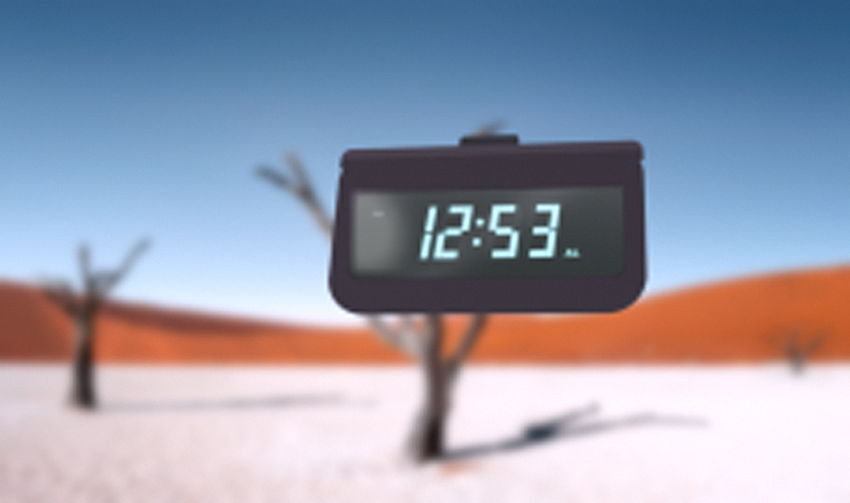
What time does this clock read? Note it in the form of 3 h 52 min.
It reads 12 h 53 min
